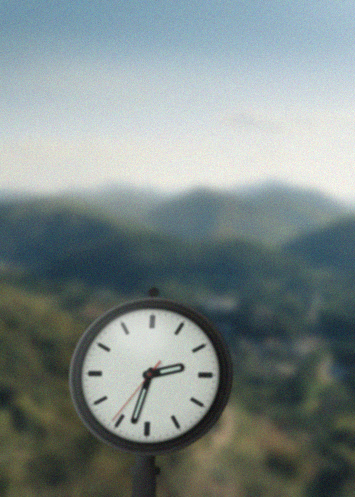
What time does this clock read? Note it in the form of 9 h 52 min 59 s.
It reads 2 h 32 min 36 s
